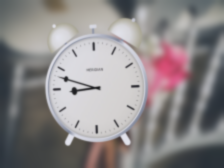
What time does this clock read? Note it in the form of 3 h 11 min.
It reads 8 h 48 min
